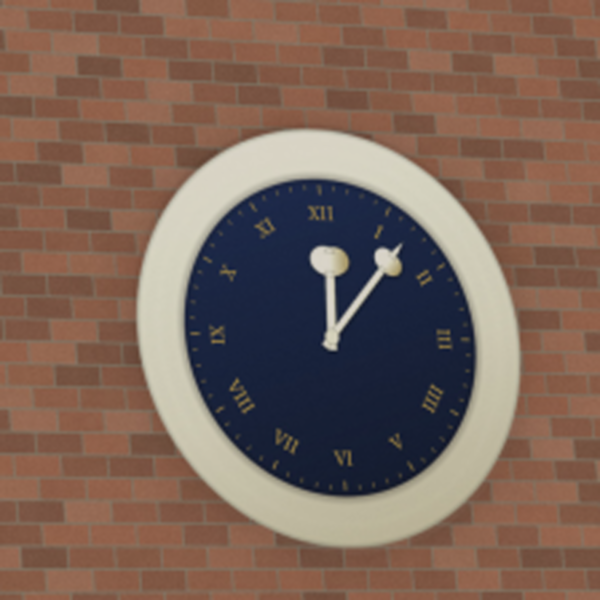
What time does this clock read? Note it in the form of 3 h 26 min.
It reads 12 h 07 min
